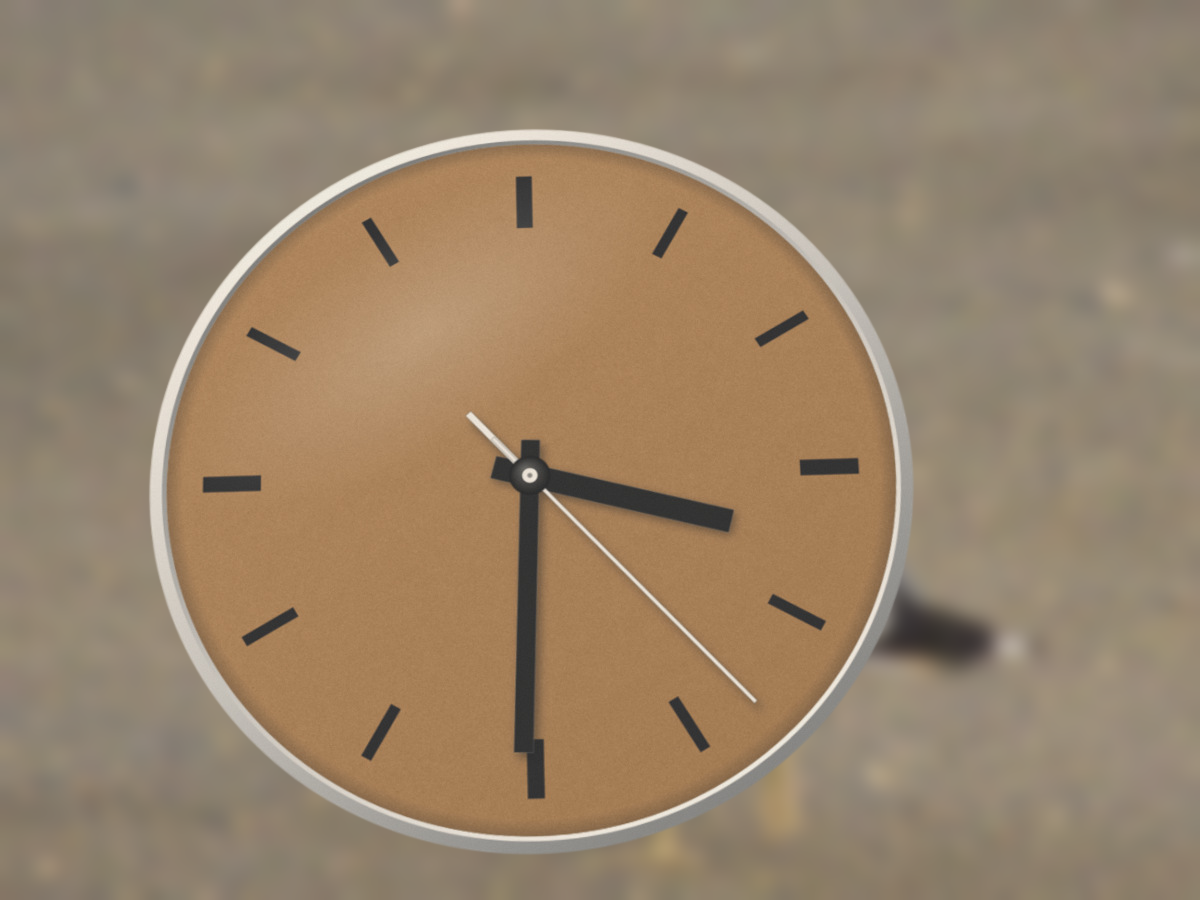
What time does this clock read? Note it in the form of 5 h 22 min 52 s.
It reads 3 h 30 min 23 s
